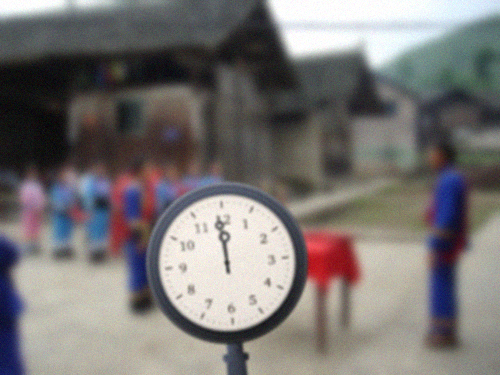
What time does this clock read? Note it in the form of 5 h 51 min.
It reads 11 h 59 min
